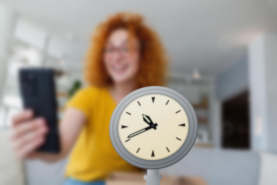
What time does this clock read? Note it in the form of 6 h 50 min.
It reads 10 h 41 min
